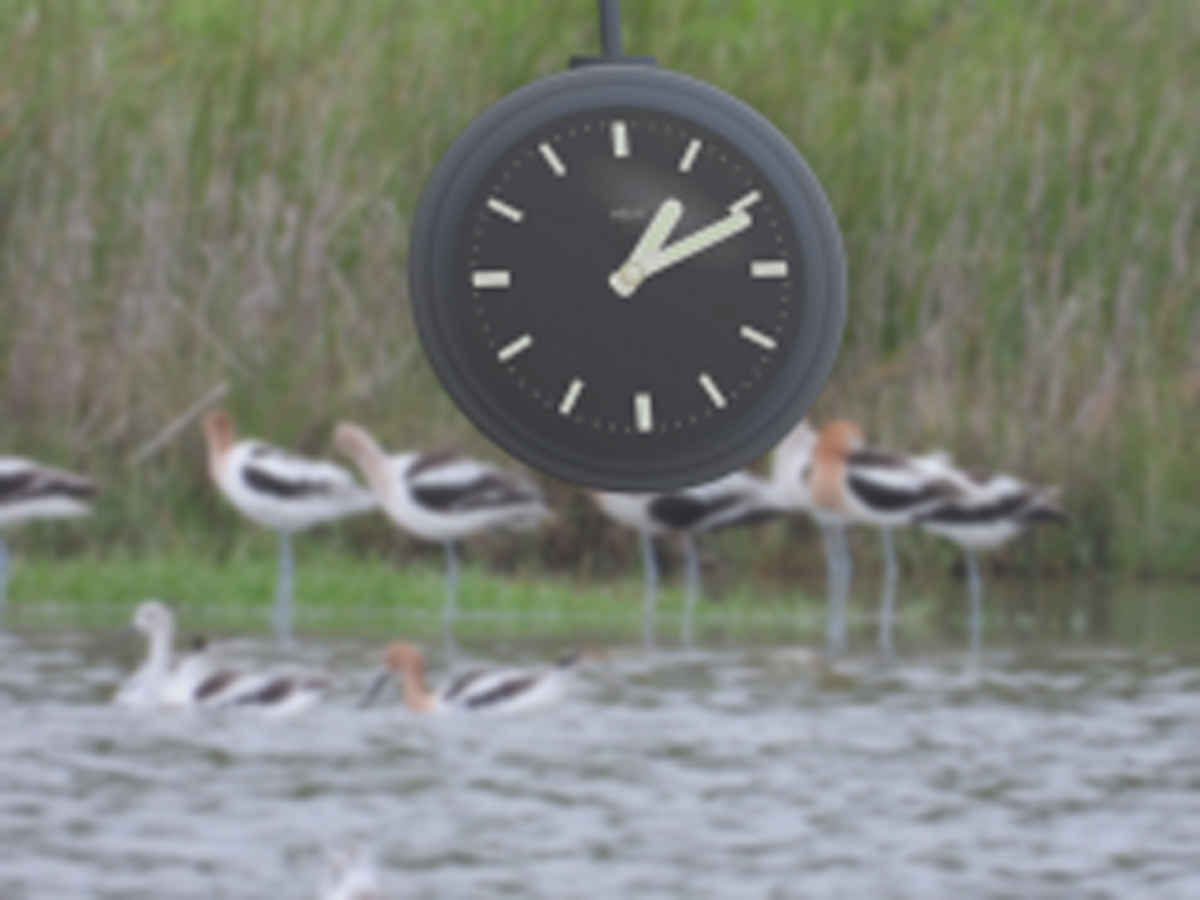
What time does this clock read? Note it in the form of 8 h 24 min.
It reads 1 h 11 min
